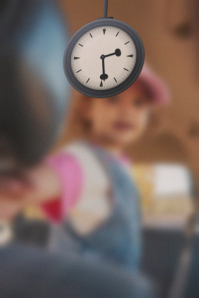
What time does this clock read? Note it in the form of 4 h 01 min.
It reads 2 h 29 min
